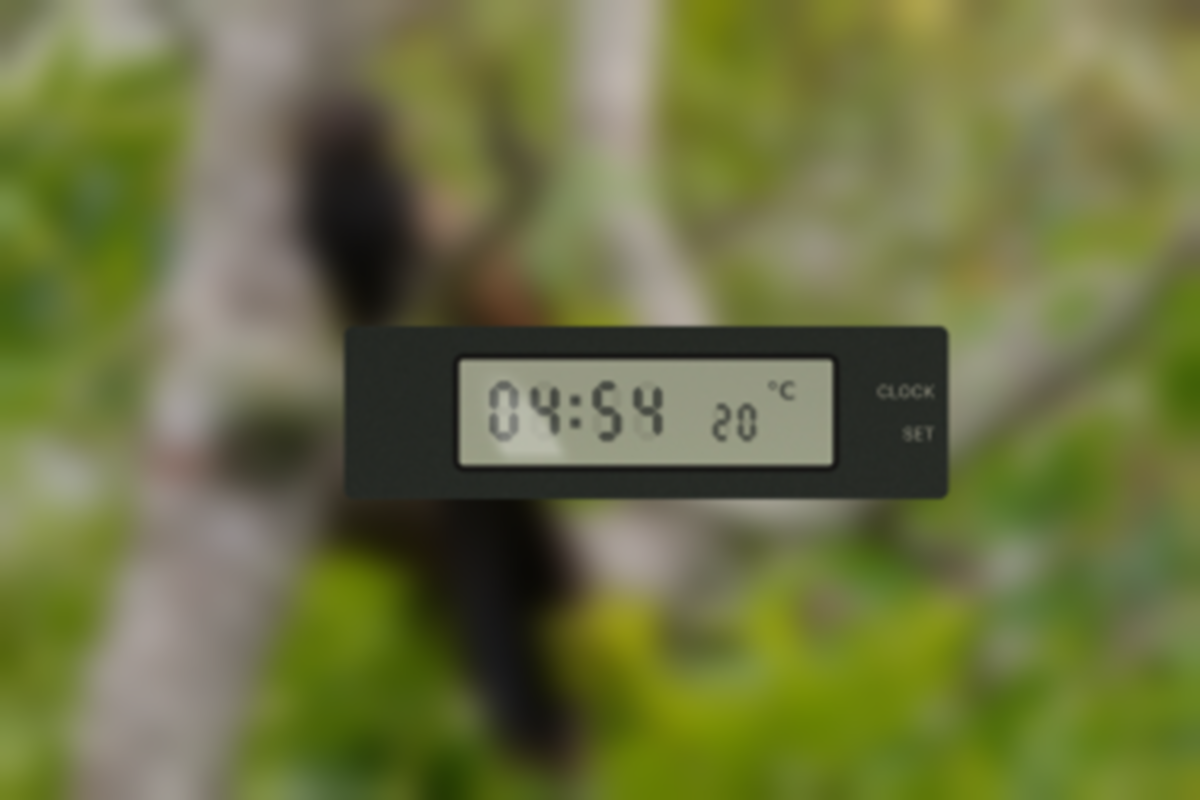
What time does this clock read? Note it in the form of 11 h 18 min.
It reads 4 h 54 min
